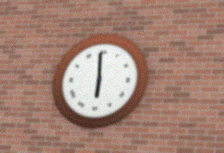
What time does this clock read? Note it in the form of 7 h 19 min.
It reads 5 h 59 min
